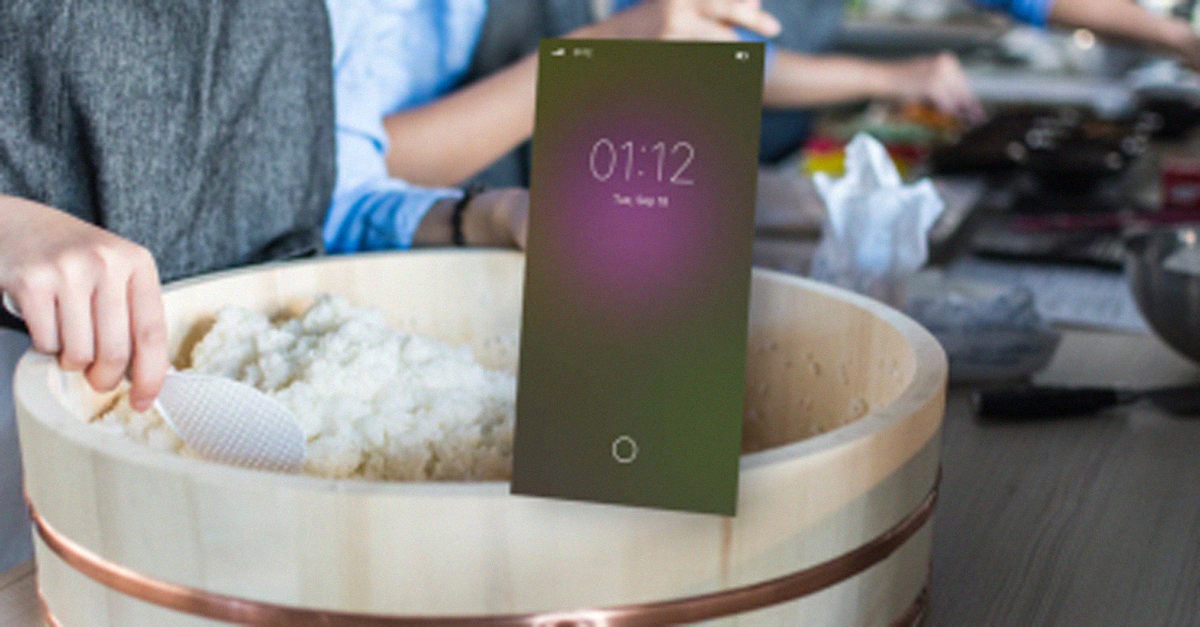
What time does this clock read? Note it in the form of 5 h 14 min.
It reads 1 h 12 min
